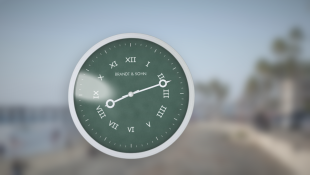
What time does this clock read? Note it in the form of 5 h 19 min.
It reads 8 h 12 min
